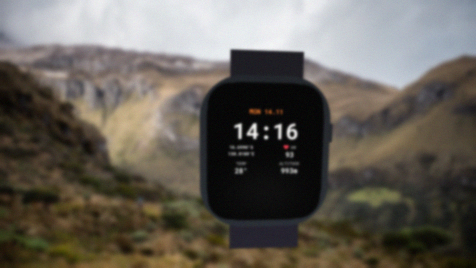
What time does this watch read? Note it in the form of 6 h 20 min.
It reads 14 h 16 min
